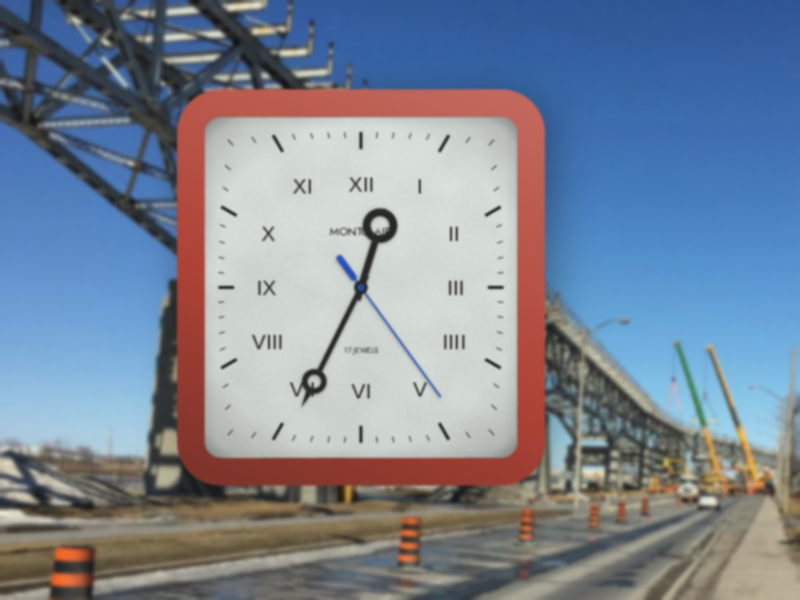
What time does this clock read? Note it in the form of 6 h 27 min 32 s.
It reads 12 h 34 min 24 s
